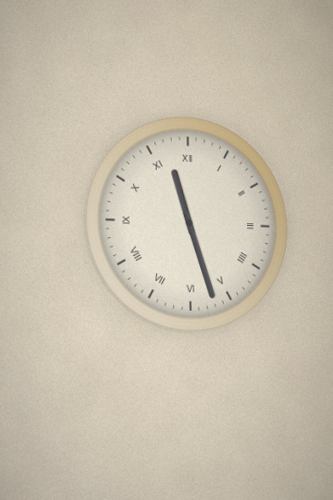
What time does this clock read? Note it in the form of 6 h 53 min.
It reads 11 h 27 min
